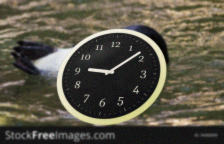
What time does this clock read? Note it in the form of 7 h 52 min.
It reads 9 h 08 min
